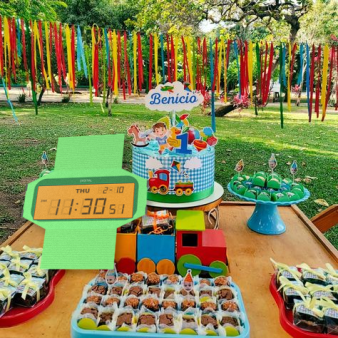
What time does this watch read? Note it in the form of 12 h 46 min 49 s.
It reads 11 h 30 min 51 s
